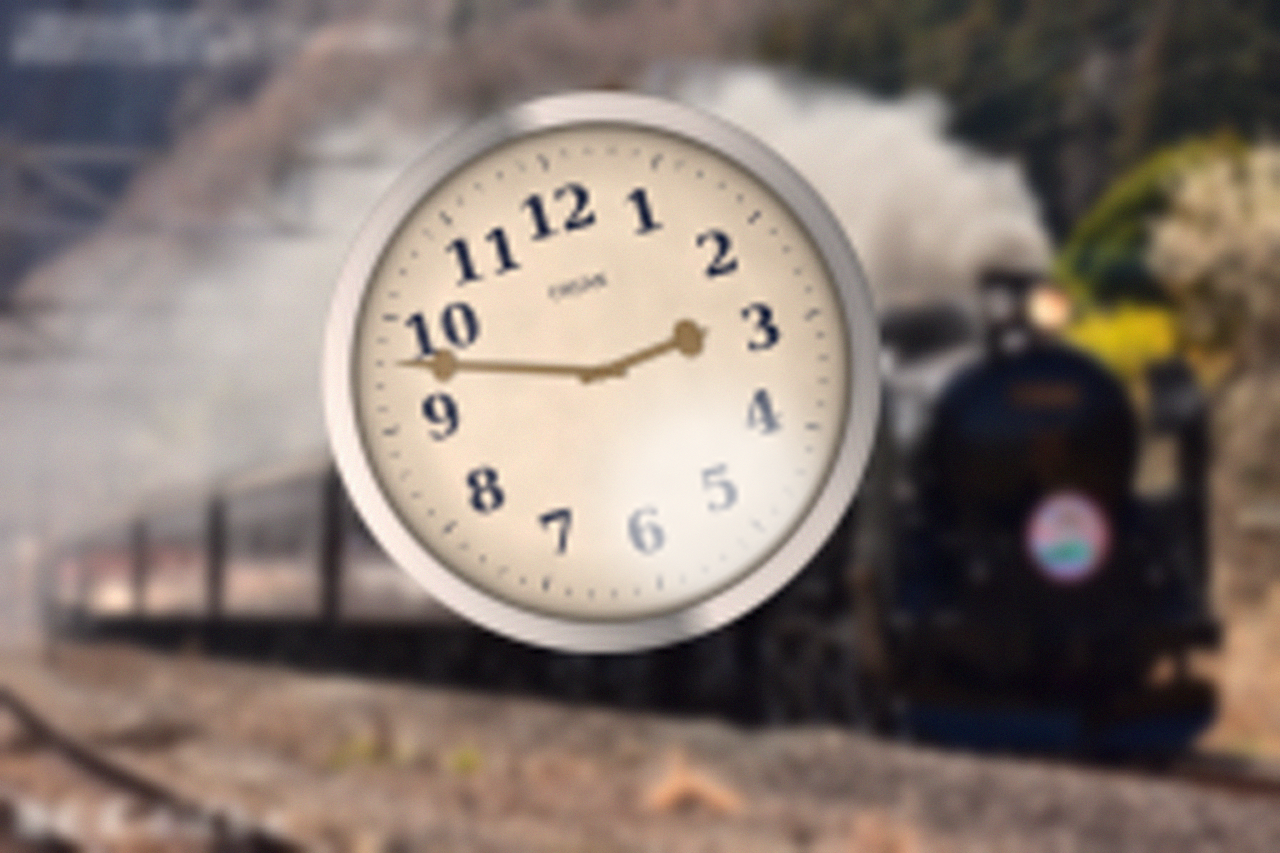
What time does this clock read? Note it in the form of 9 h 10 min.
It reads 2 h 48 min
